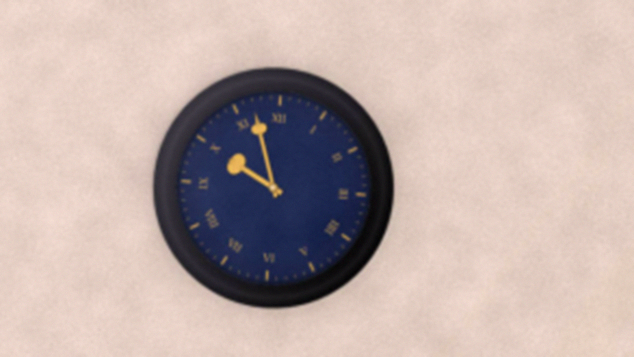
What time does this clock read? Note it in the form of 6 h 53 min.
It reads 9 h 57 min
